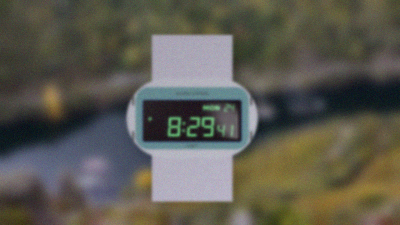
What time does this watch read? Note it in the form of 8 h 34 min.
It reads 8 h 29 min
